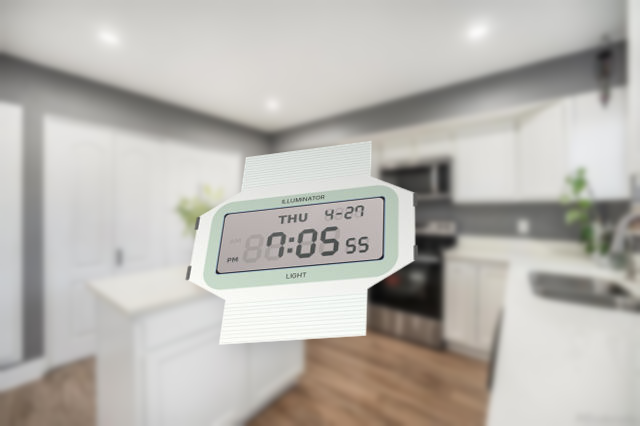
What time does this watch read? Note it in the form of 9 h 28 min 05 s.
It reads 7 h 05 min 55 s
